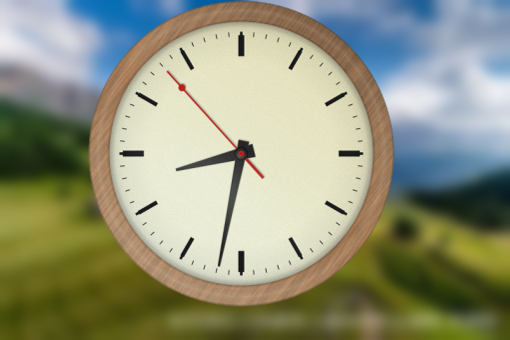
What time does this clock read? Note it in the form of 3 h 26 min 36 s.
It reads 8 h 31 min 53 s
